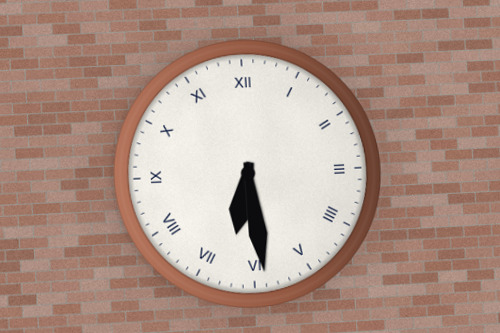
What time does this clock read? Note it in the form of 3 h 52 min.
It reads 6 h 29 min
